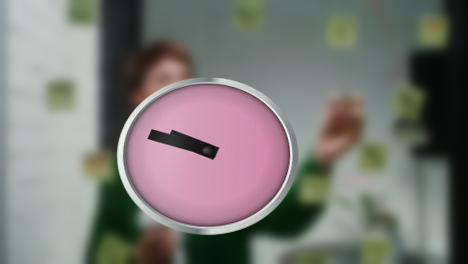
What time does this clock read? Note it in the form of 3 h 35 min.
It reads 9 h 48 min
